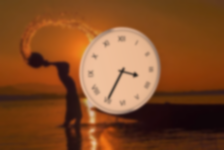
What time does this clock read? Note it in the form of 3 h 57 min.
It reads 3 h 35 min
